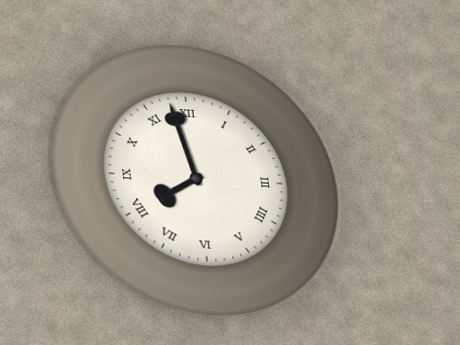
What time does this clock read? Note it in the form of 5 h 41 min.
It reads 7 h 58 min
